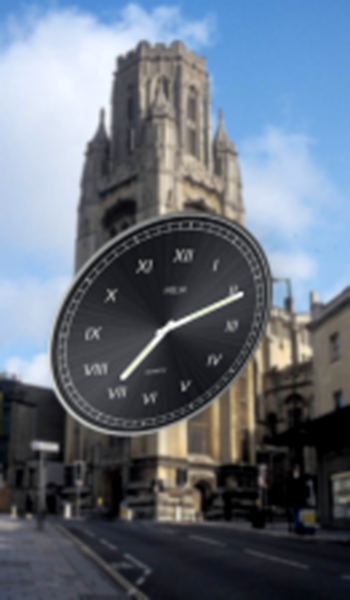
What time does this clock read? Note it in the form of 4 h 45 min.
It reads 7 h 11 min
